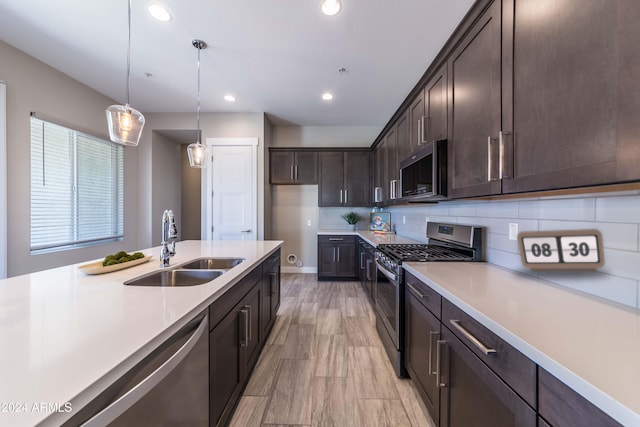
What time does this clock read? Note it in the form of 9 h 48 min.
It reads 8 h 30 min
